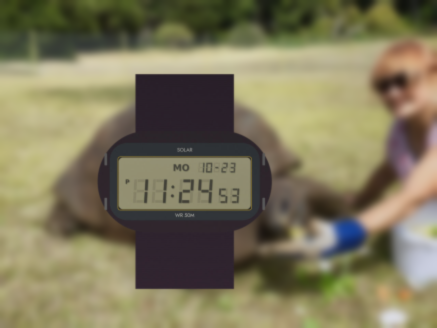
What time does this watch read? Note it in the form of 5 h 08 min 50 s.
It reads 11 h 24 min 53 s
